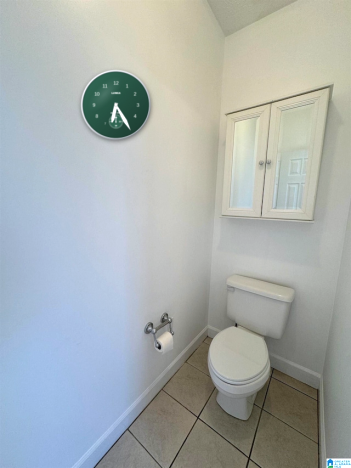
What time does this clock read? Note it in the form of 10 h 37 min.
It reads 6 h 25 min
